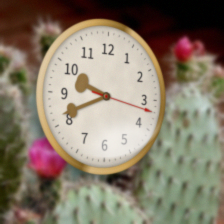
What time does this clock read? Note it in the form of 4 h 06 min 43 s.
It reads 9 h 41 min 17 s
